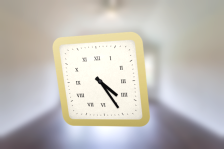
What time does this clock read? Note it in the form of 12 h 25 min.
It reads 4 h 25 min
